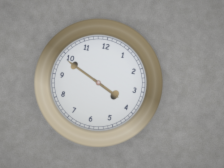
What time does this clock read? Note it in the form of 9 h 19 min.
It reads 3 h 49 min
